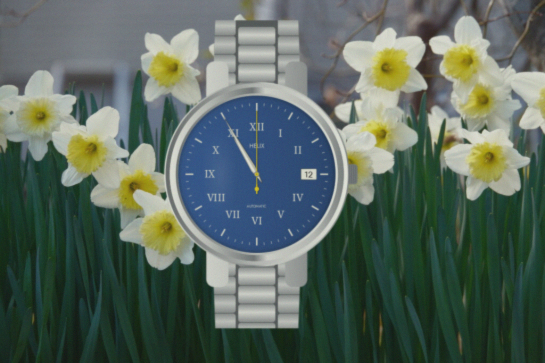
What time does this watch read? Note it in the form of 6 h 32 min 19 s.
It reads 10 h 55 min 00 s
